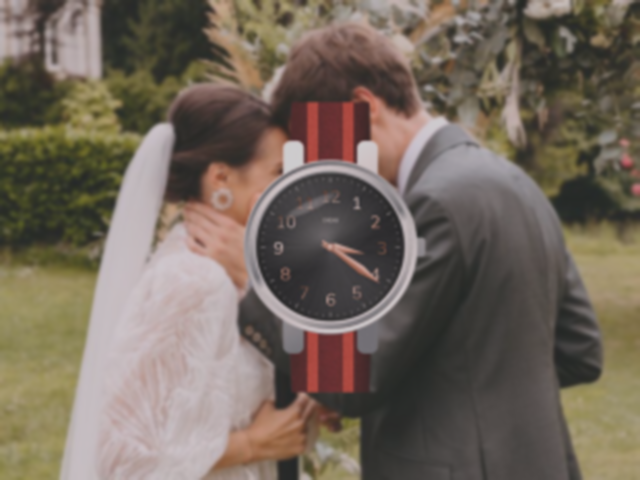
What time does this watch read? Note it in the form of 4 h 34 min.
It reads 3 h 21 min
